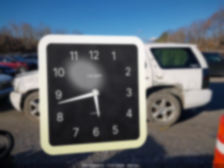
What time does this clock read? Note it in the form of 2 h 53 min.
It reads 5 h 43 min
